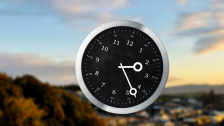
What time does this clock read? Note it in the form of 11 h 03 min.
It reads 2 h 23 min
